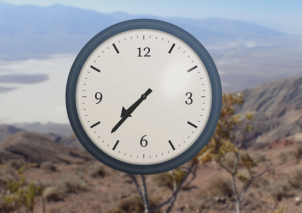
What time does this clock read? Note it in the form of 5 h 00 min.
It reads 7 h 37 min
